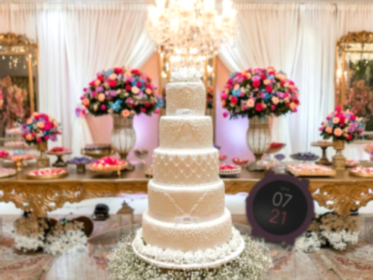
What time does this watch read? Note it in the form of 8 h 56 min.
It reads 7 h 21 min
